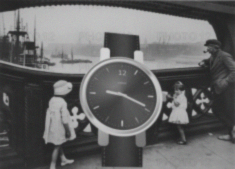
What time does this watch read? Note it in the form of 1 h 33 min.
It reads 9 h 19 min
